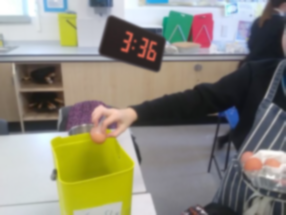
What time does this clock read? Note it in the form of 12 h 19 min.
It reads 3 h 36 min
